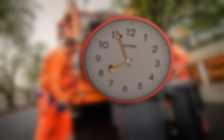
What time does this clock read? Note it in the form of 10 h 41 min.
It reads 7 h 56 min
